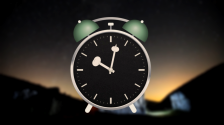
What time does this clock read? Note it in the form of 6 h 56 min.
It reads 10 h 02 min
